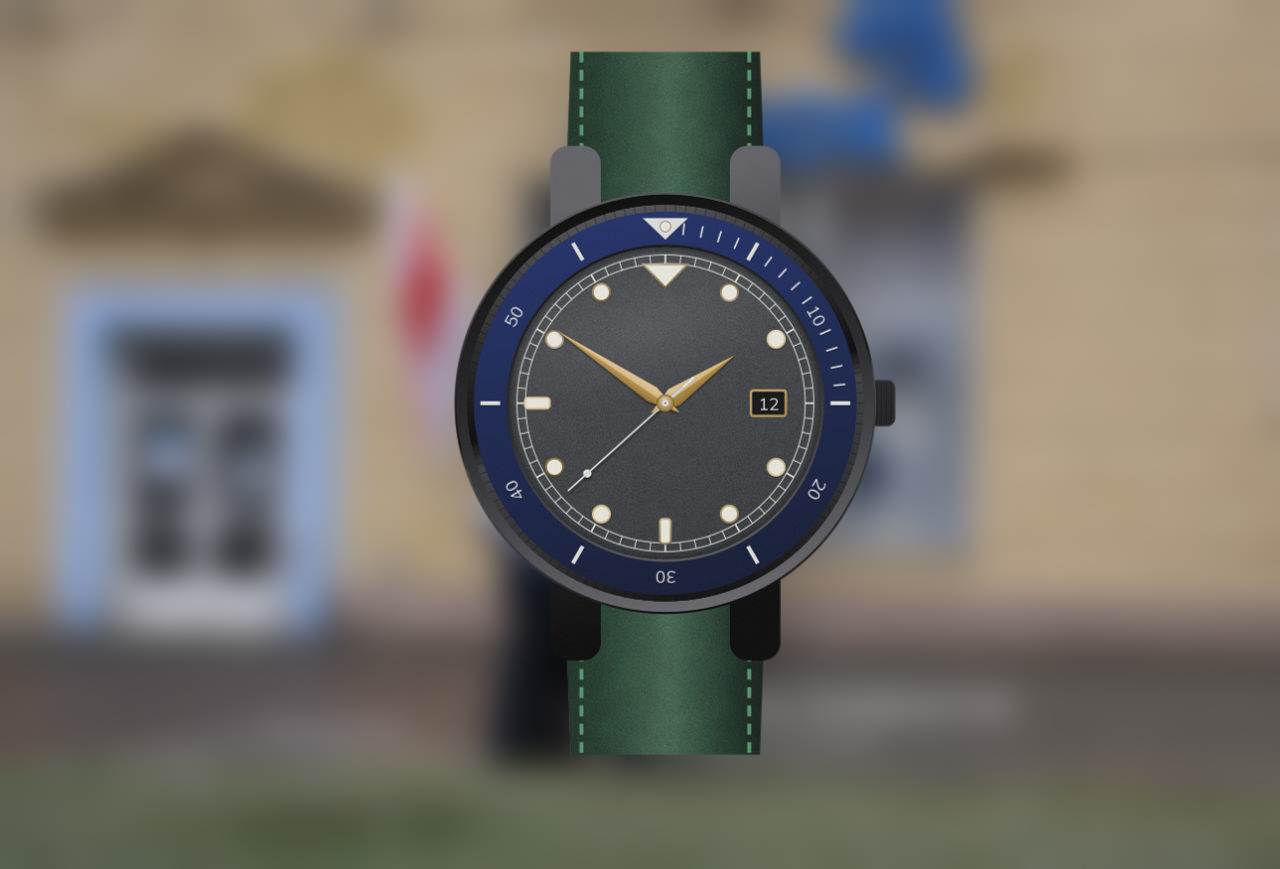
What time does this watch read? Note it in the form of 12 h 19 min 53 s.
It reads 1 h 50 min 38 s
